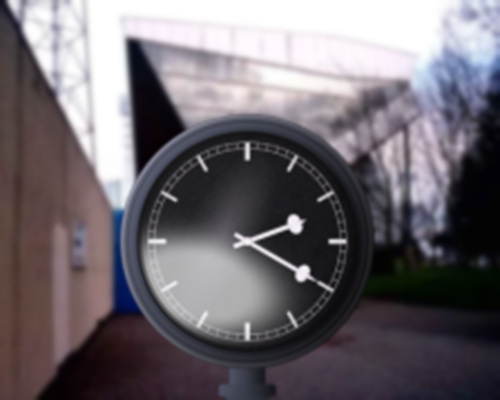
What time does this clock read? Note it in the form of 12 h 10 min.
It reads 2 h 20 min
